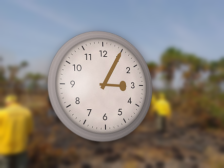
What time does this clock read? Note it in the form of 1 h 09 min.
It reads 3 h 05 min
